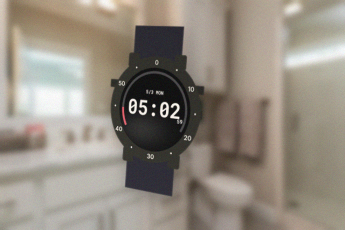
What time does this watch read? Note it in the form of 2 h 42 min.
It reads 5 h 02 min
